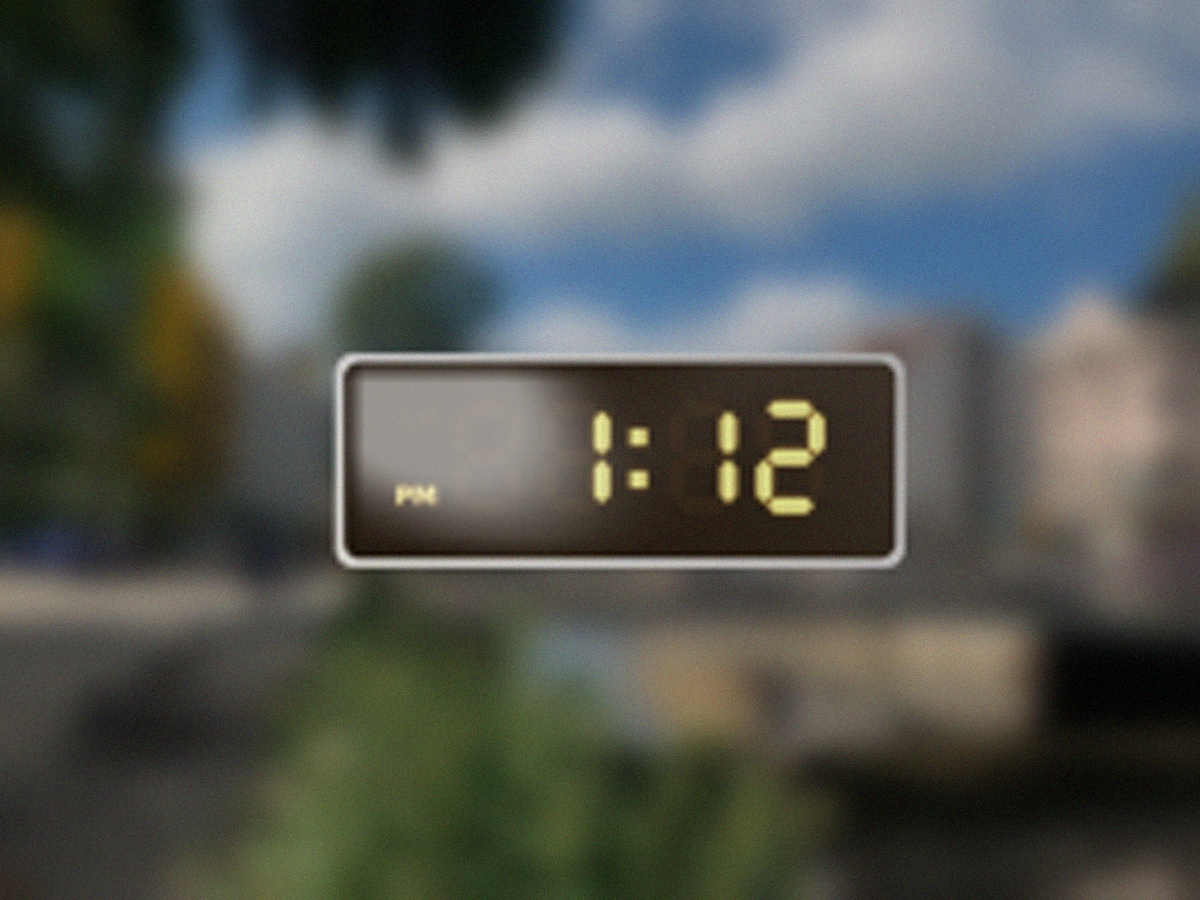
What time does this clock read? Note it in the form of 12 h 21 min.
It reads 1 h 12 min
